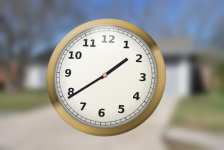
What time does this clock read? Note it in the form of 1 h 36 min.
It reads 1 h 39 min
